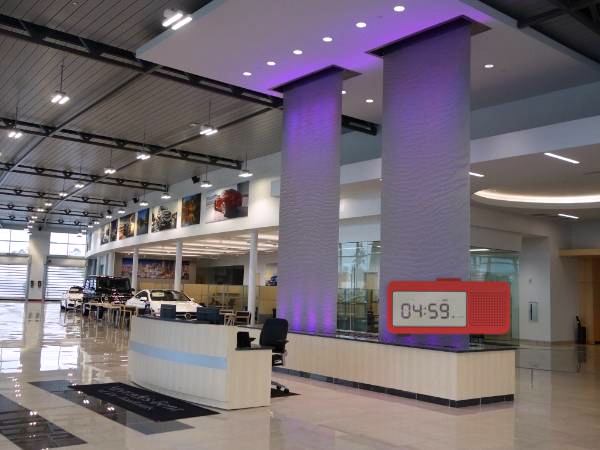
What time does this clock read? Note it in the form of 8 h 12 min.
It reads 4 h 59 min
